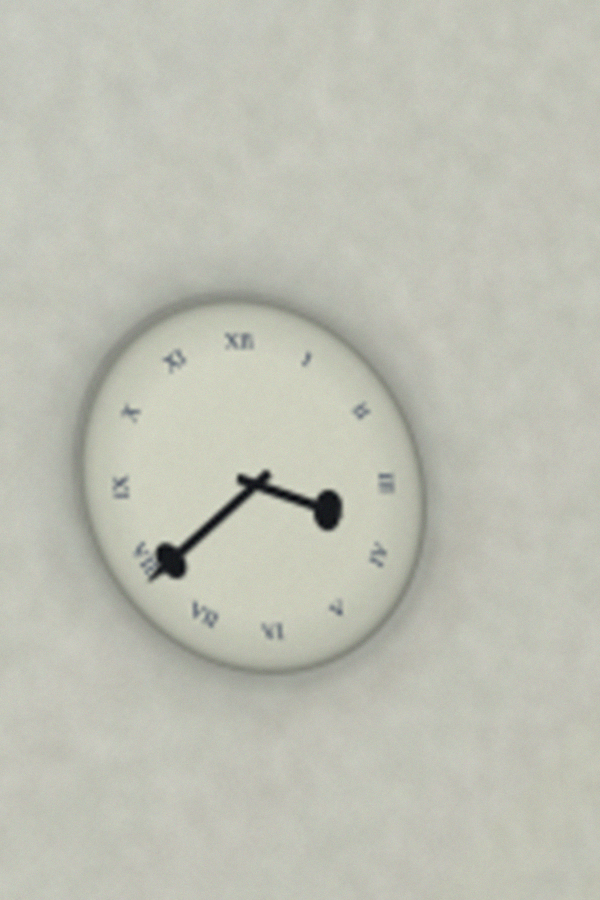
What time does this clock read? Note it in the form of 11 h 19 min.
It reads 3 h 39 min
